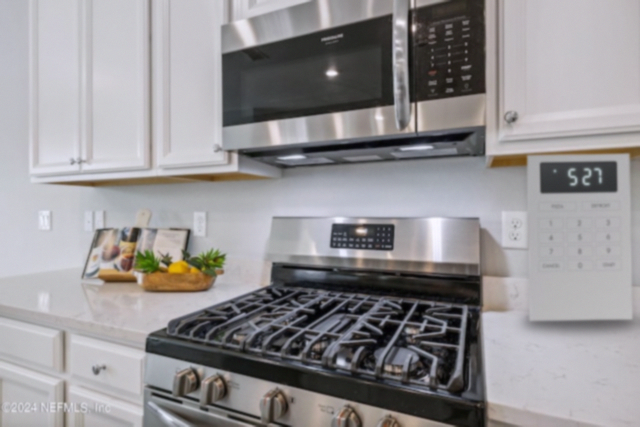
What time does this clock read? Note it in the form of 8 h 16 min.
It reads 5 h 27 min
